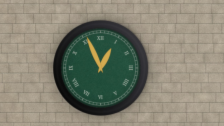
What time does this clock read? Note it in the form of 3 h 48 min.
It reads 12 h 56 min
